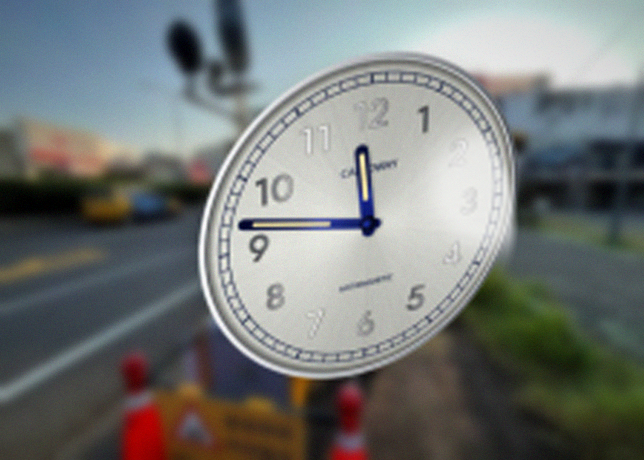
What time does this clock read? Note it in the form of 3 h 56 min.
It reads 11 h 47 min
